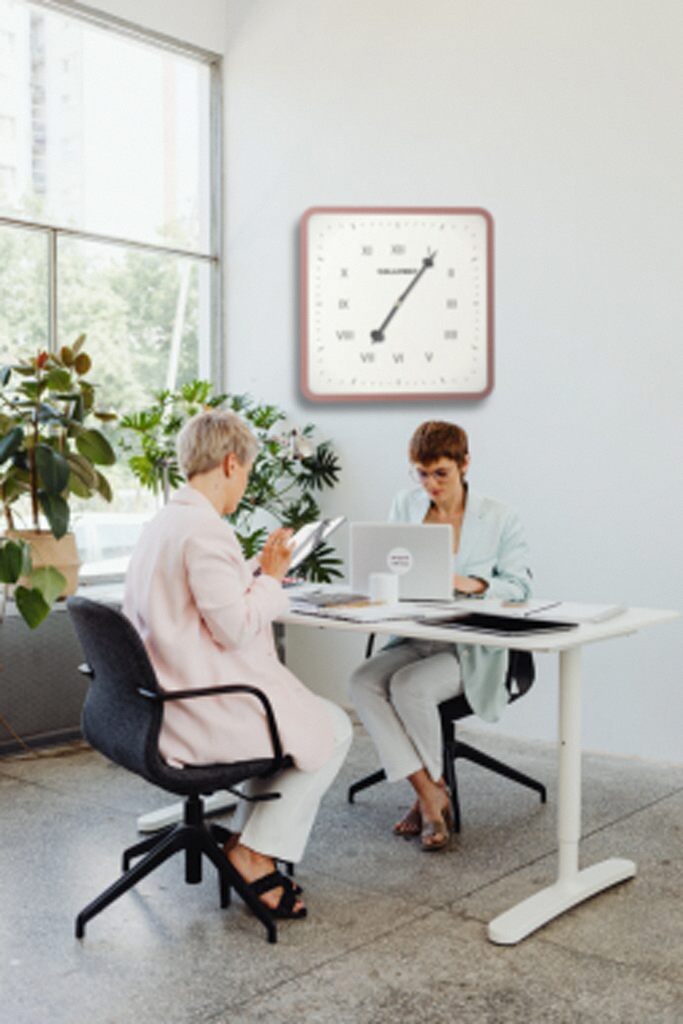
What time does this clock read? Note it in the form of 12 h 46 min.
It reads 7 h 06 min
